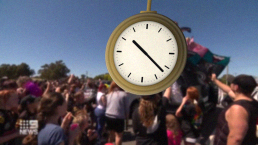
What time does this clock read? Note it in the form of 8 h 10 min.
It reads 10 h 22 min
